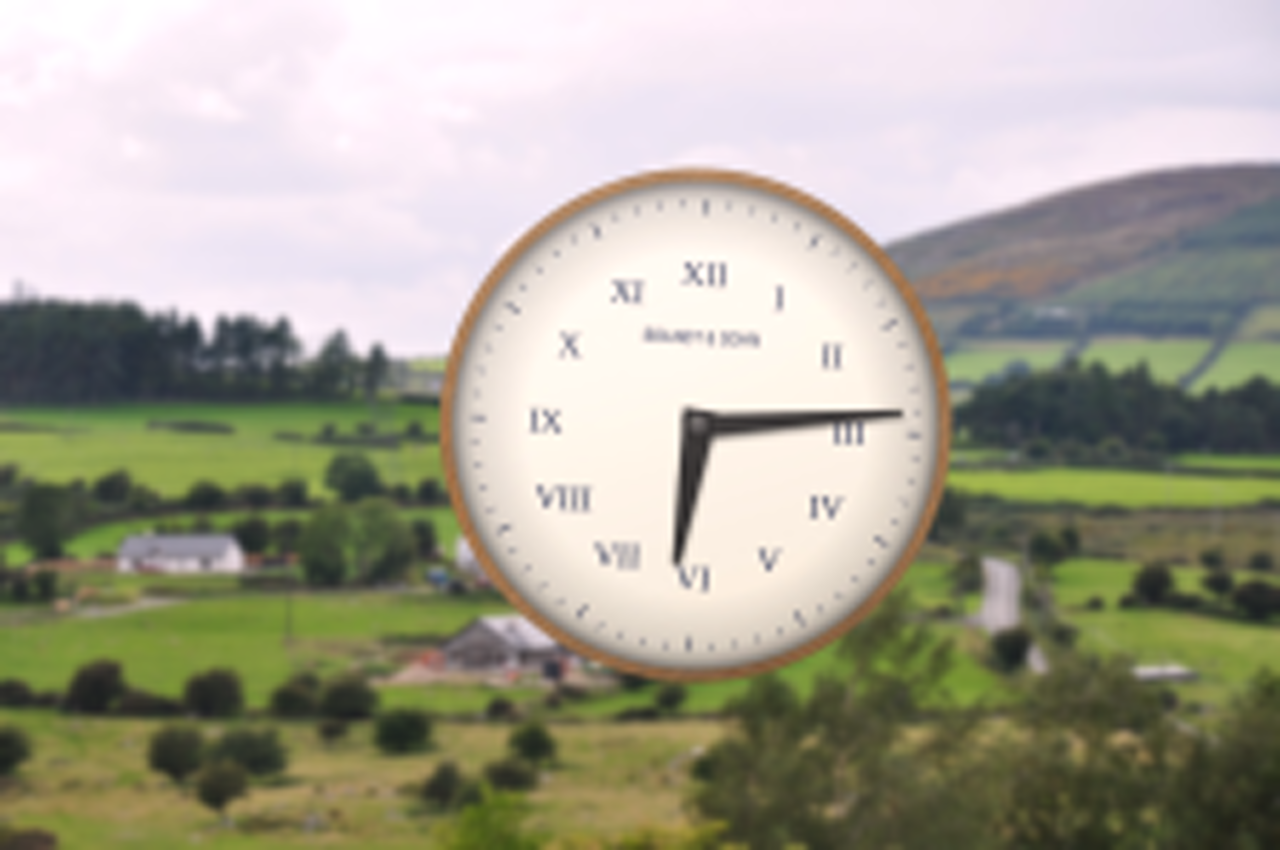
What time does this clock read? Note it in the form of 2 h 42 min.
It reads 6 h 14 min
